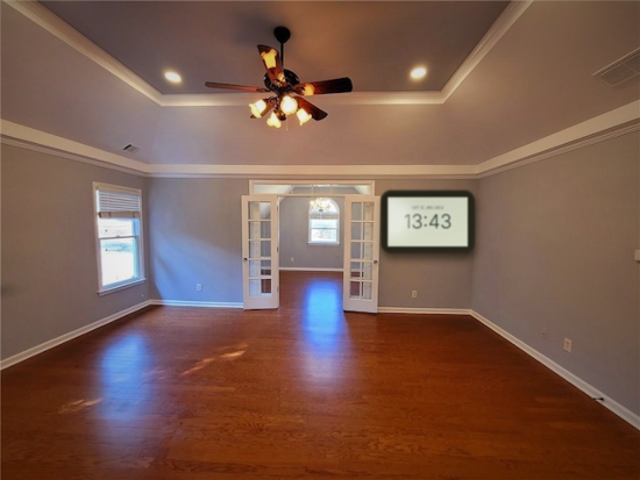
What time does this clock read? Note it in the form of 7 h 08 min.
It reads 13 h 43 min
